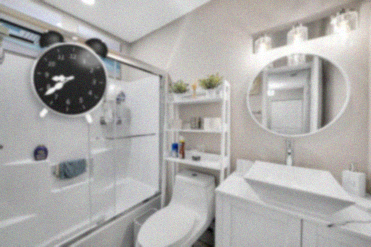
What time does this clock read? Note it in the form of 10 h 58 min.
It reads 8 h 38 min
